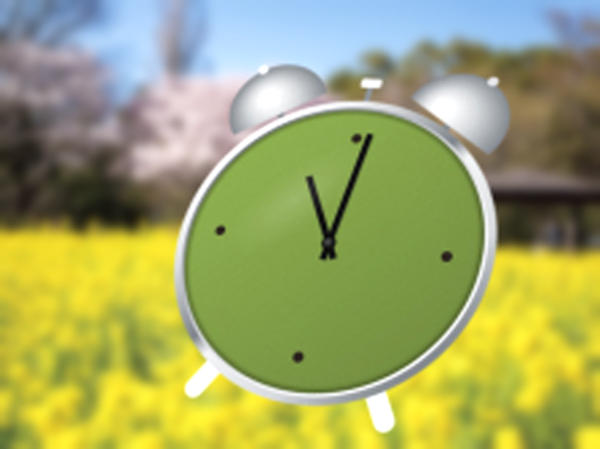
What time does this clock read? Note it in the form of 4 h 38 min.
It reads 11 h 01 min
